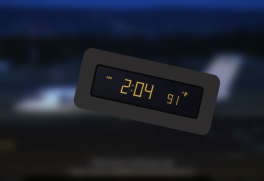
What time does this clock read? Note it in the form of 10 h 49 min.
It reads 2 h 04 min
